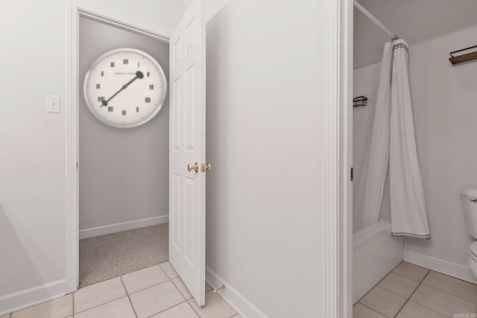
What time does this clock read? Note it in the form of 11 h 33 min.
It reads 1 h 38 min
